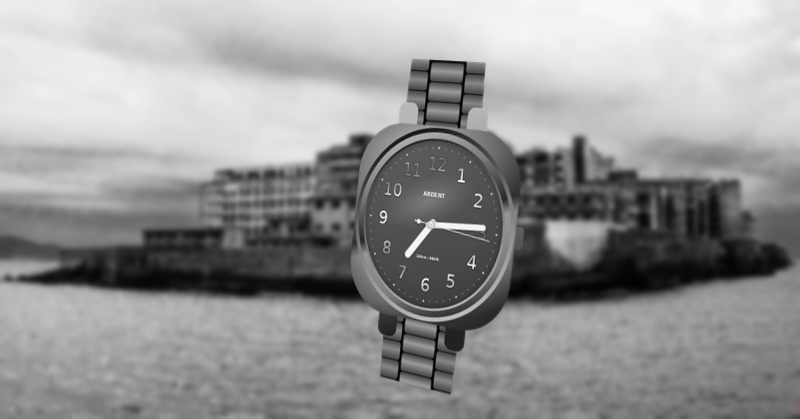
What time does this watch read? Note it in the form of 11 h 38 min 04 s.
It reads 7 h 14 min 16 s
